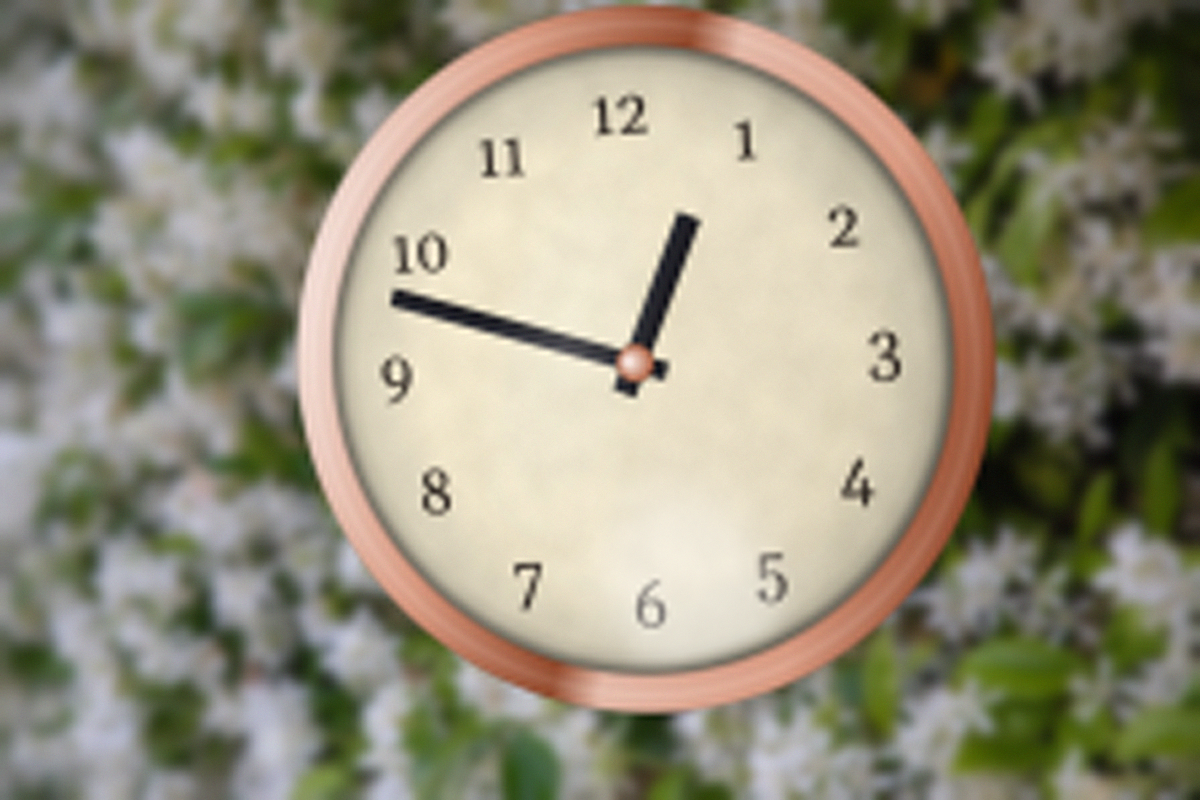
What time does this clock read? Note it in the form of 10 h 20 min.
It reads 12 h 48 min
